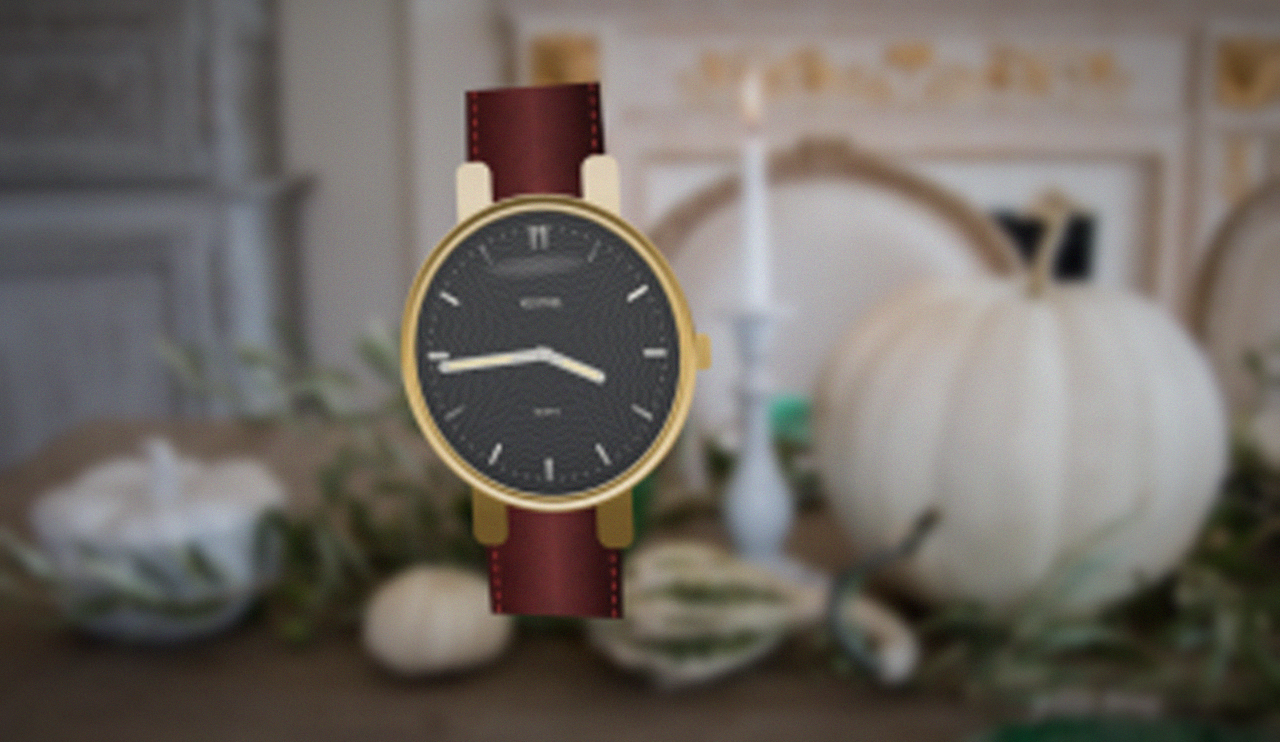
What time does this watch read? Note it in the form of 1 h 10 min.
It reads 3 h 44 min
